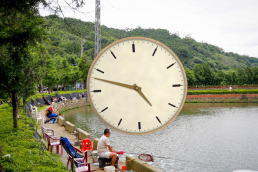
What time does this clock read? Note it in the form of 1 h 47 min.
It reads 4 h 48 min
